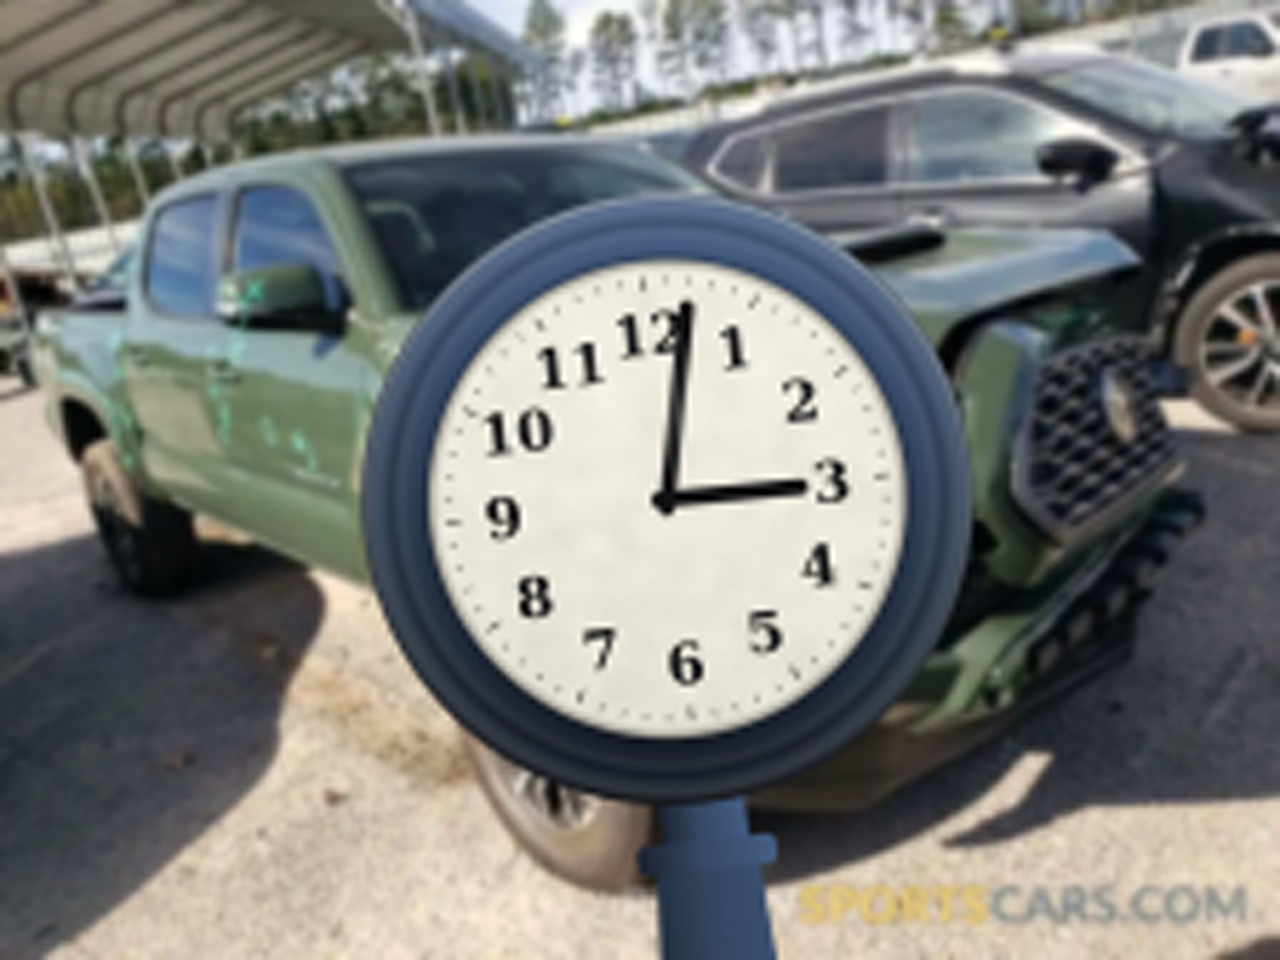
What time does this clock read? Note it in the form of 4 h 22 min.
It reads 3 h 02 min
